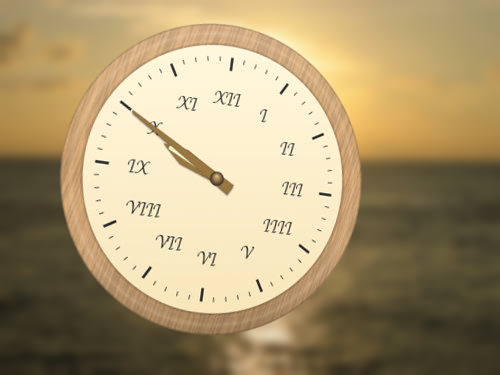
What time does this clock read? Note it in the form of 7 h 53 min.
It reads 9 h 50 min
